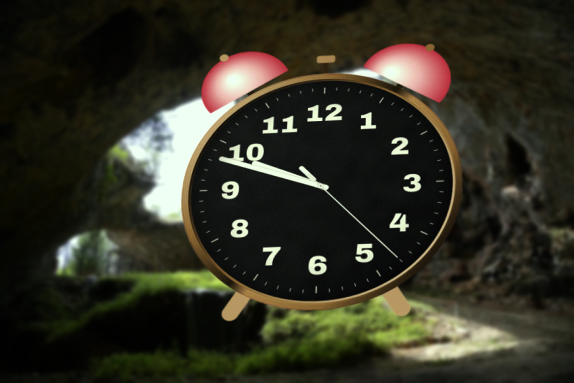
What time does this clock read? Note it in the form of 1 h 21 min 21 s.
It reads 9 h 48 min 23 s
